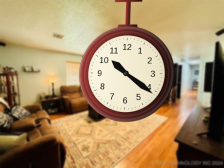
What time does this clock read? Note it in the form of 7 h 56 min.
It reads 10 h 21 min
